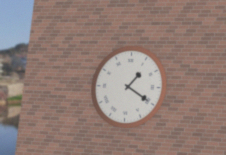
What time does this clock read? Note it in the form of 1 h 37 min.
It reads 1 h 20 min
